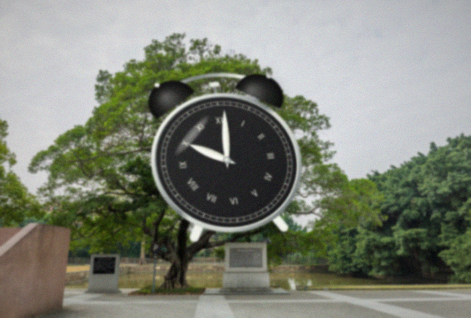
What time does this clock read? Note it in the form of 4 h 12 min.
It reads 10 h 01 min
